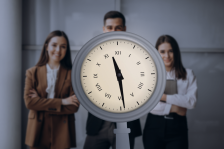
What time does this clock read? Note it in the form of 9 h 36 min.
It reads 11 h 29 min
